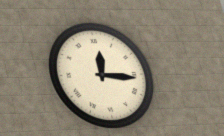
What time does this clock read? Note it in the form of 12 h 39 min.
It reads 12 h 16 min
